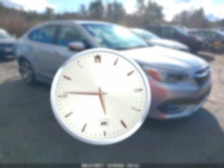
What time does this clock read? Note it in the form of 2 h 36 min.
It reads 5 h 46 min
